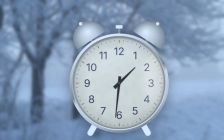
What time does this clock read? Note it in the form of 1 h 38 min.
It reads 1 h 31 min
